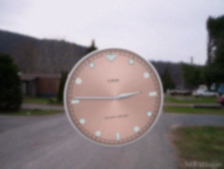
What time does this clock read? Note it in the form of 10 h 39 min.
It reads 2 h 46 min
